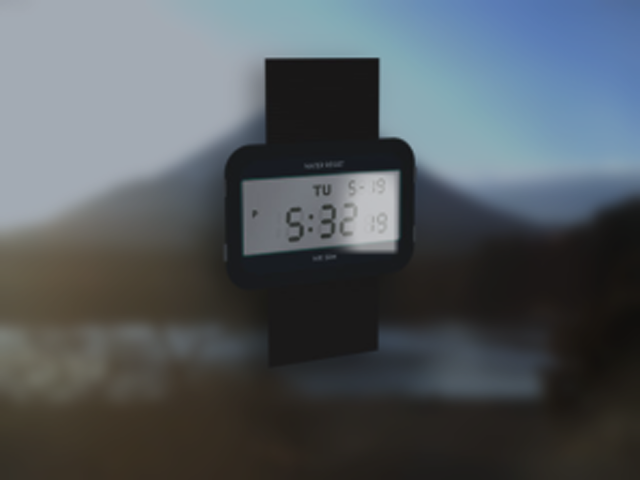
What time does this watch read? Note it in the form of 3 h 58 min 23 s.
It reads 5 h 32 min 19 s
